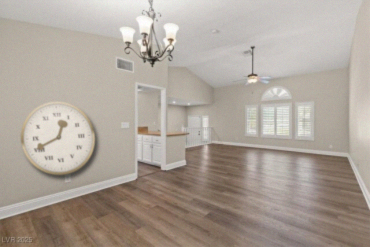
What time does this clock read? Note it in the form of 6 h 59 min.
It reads 12 h 41 min
